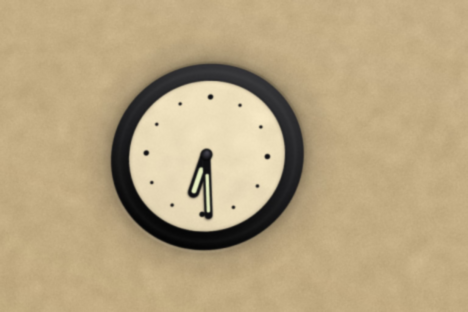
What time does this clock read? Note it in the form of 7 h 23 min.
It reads 6 h 29 min
